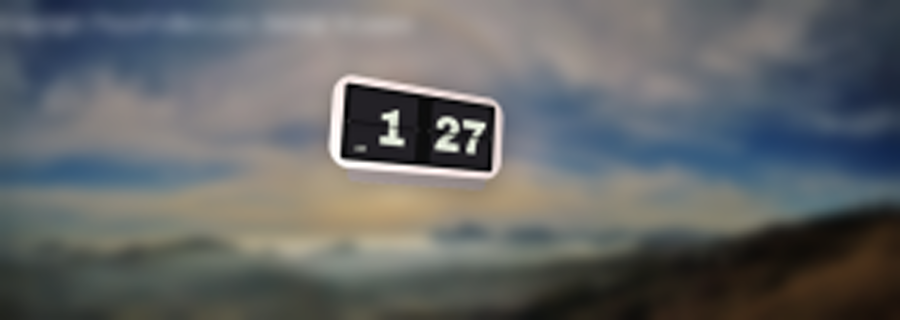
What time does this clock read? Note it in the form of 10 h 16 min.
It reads 1 h 27 min
